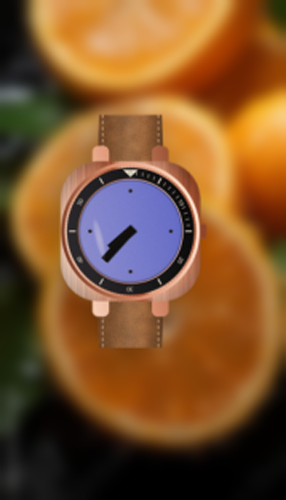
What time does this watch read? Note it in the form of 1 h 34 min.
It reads 7 h 37 min
